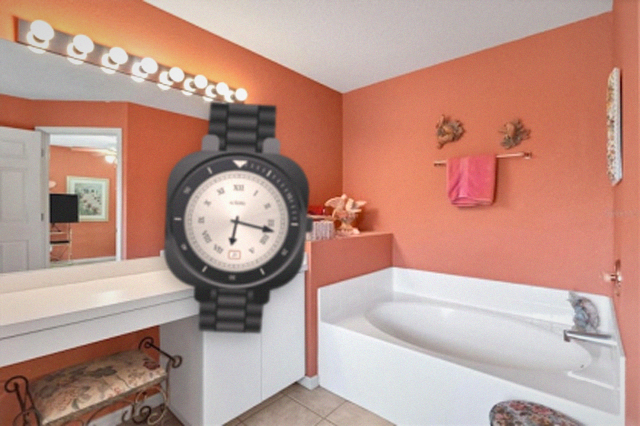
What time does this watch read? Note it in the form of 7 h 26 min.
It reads 6 h 17 min
